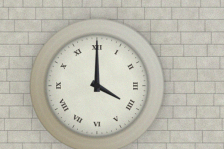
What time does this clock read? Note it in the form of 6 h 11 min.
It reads 4 h 00 min
